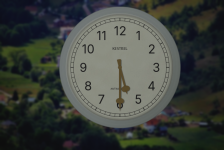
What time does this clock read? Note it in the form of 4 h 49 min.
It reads 5 h 30 min
